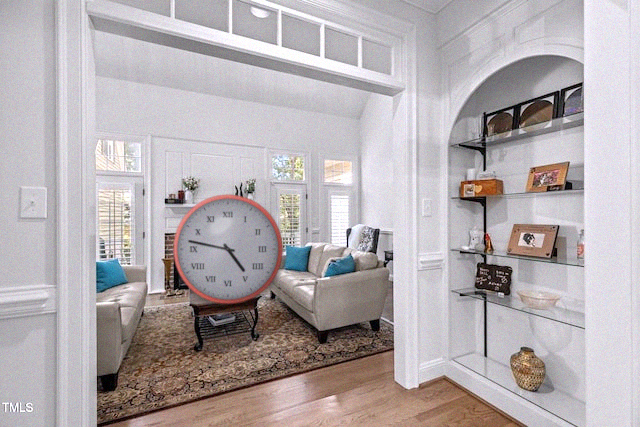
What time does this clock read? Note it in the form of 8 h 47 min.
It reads 4 h 47 min
